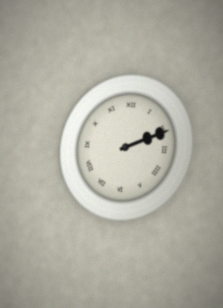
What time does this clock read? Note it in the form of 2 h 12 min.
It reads 2 h 11 min
